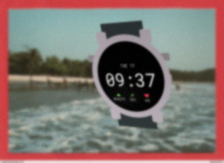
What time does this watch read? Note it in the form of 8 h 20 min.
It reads 9 h 37 min
